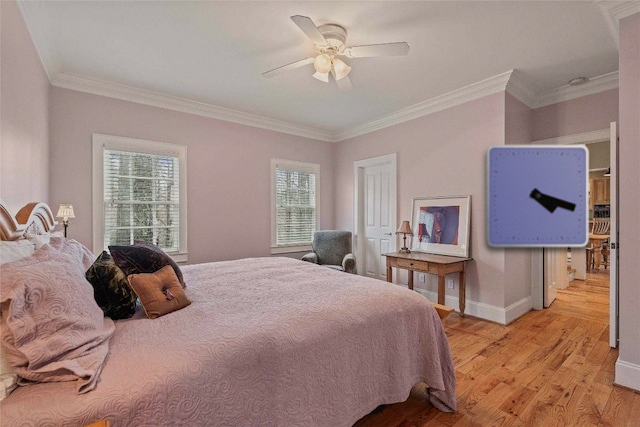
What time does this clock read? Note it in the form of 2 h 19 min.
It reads 4 h 18 min
